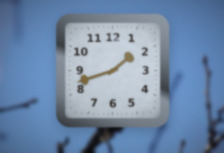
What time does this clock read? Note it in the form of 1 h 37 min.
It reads 1 h 42 min
